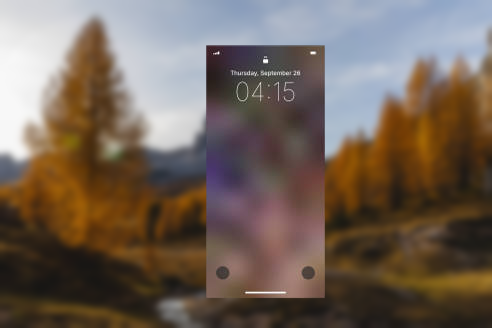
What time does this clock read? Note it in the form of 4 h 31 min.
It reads 4 h 15 min
